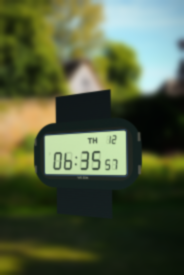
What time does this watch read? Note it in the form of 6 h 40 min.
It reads 6 h 35 min
